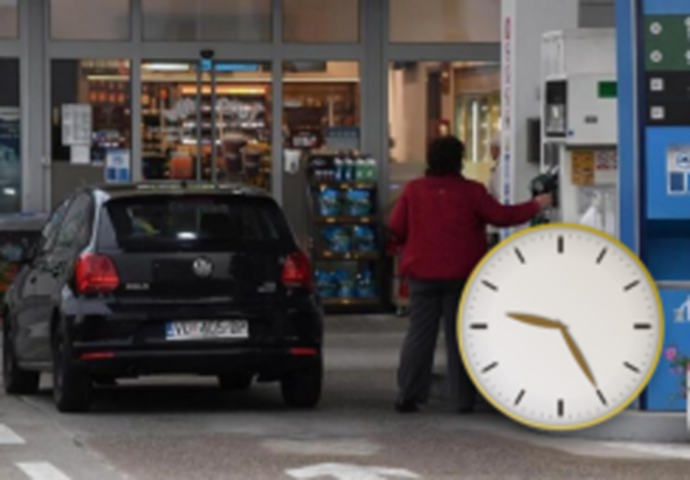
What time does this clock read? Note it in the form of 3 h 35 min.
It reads 9 h 25 min
